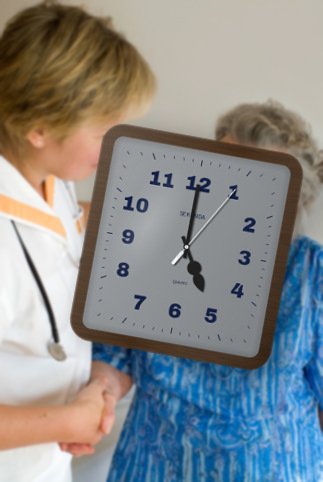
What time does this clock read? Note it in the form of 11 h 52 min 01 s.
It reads 5 h 00 min 05 s
